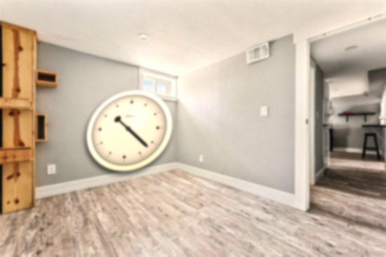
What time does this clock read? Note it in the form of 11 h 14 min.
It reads 10 h 22 min
